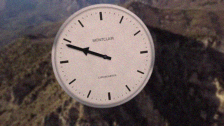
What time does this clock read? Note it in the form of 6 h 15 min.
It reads 9 h 49 min
